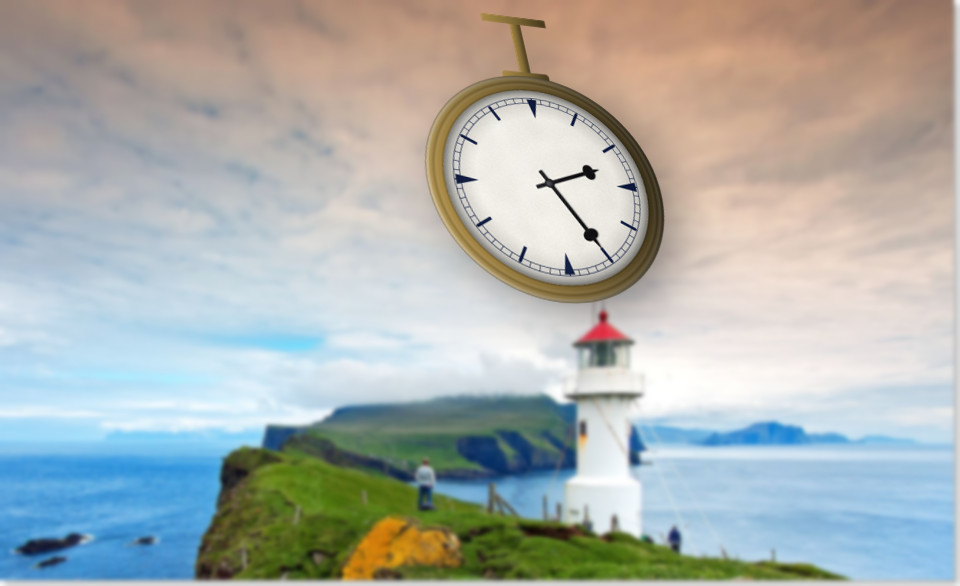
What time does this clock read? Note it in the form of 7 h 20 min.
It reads 2 h 25 min
